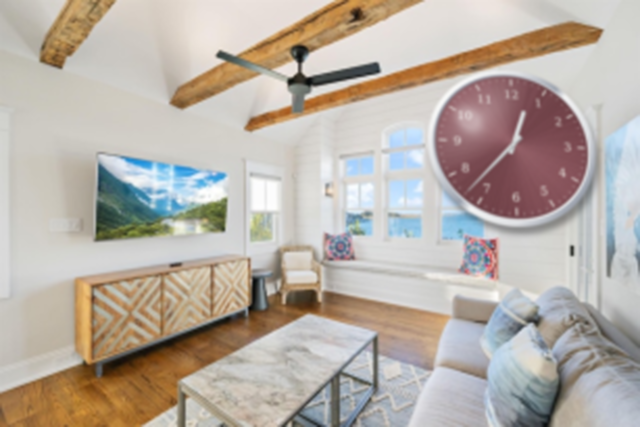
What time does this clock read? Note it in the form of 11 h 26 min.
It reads 12 h 37 min
